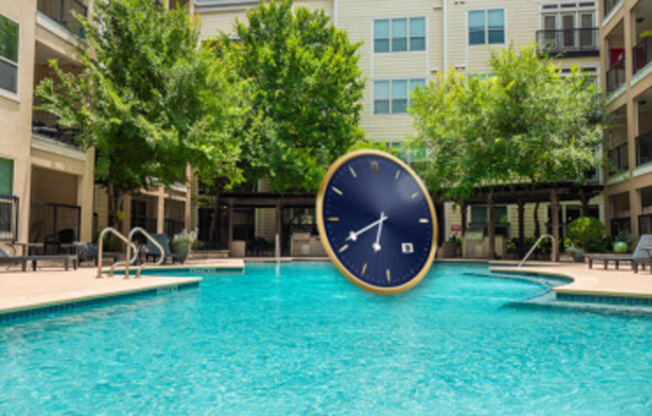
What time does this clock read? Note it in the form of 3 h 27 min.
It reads 6 h 41 min
